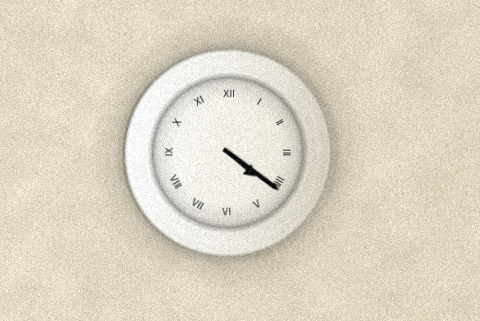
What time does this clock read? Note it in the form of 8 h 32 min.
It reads 4 h 21 min
